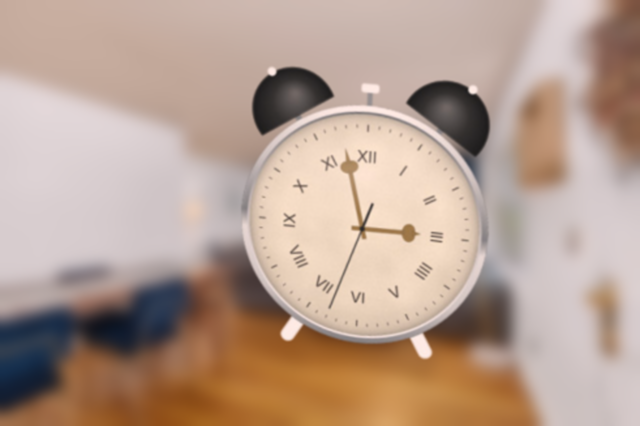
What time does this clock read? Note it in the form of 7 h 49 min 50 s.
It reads 2 h 57 min 33 s
